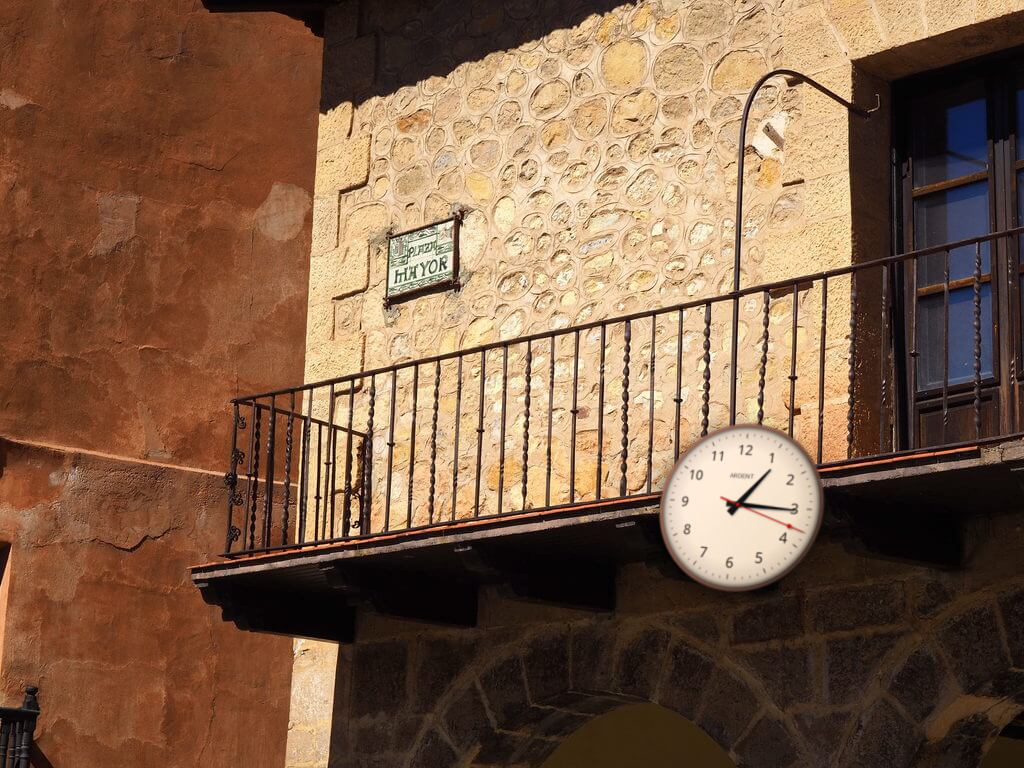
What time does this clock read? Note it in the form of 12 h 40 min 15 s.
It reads 1 h 15 min 18 s
